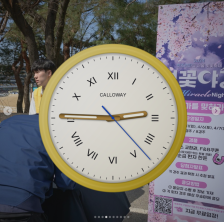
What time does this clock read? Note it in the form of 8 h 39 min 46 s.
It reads 2 h 45 min 23 s
